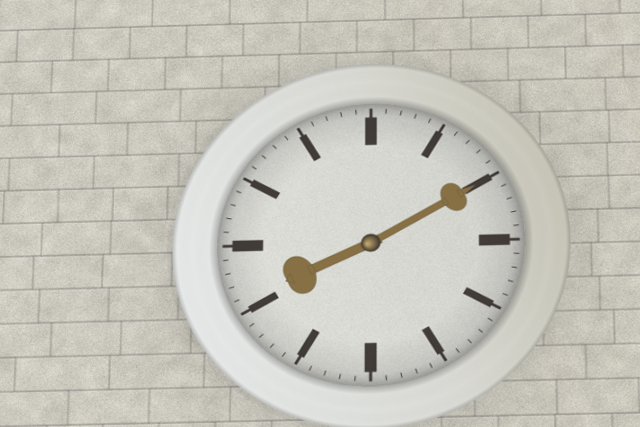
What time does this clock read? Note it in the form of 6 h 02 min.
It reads 8 h 10 min
